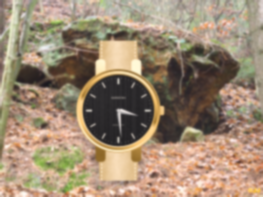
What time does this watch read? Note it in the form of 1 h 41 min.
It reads 3 h 29 min
